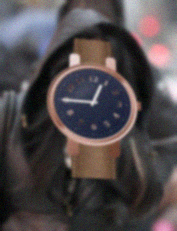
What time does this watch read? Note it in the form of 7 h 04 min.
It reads 12 h 45 min
